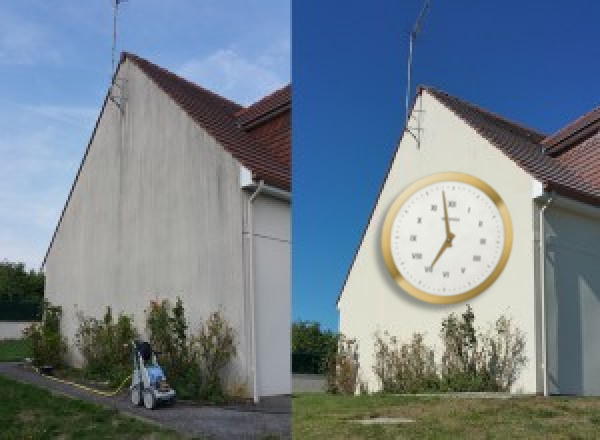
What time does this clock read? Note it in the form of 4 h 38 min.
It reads 6 h 58 min
